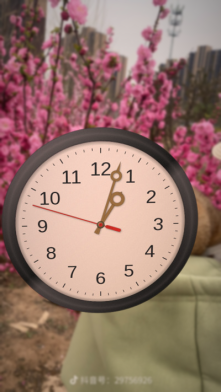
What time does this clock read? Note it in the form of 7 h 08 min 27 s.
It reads 1 h 02 min 48 s
